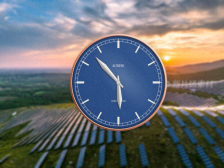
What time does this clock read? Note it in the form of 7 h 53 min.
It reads 5 h 53 min
